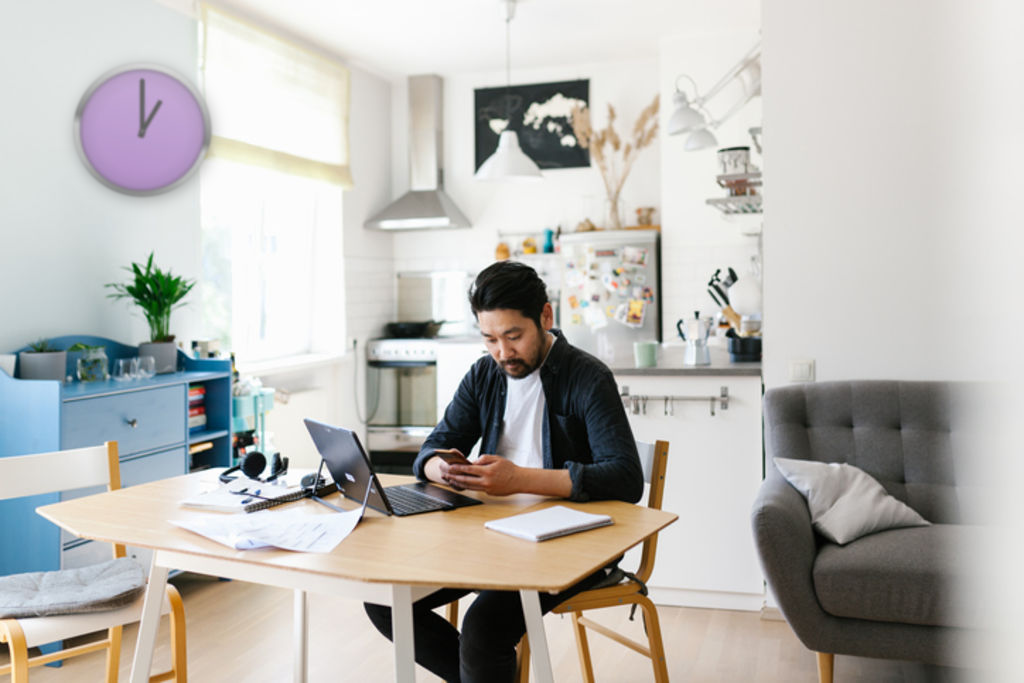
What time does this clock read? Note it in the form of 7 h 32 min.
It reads 1 h 00 min
